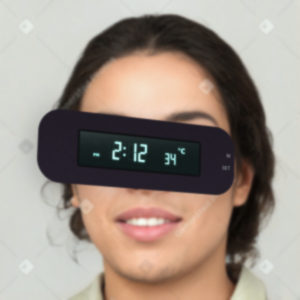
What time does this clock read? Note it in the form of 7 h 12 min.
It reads 2 h 12 min
